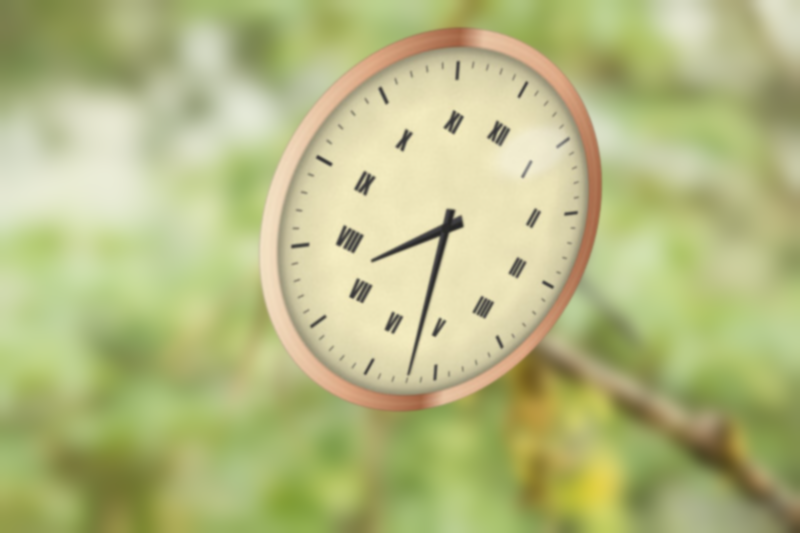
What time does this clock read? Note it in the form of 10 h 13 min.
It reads 7 h 27 min
